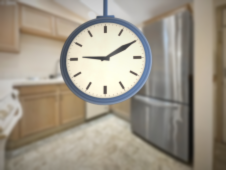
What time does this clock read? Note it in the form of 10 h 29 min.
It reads 9 h 10 min
